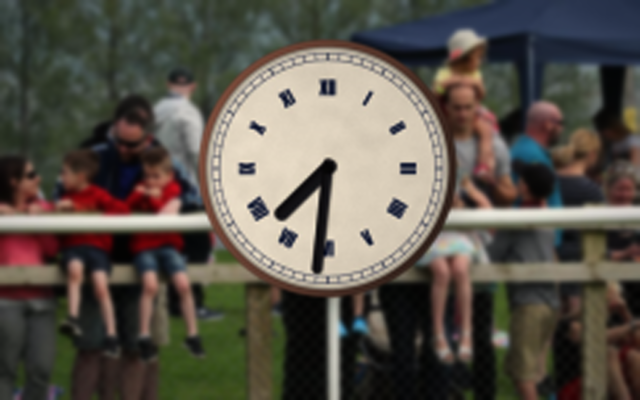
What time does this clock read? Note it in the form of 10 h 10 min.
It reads 7 h 31 min
